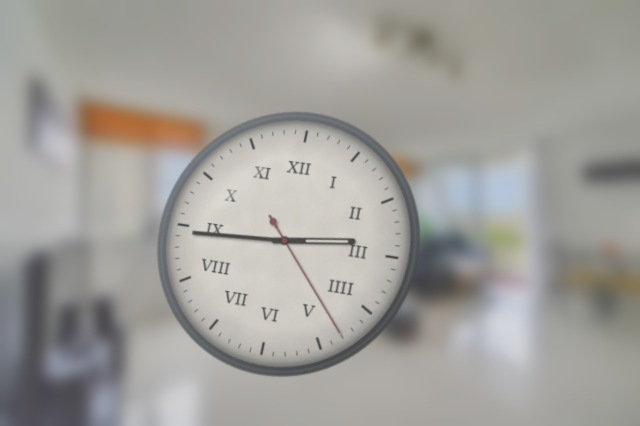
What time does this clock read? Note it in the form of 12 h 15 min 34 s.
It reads 2 h 44 min 23 s
